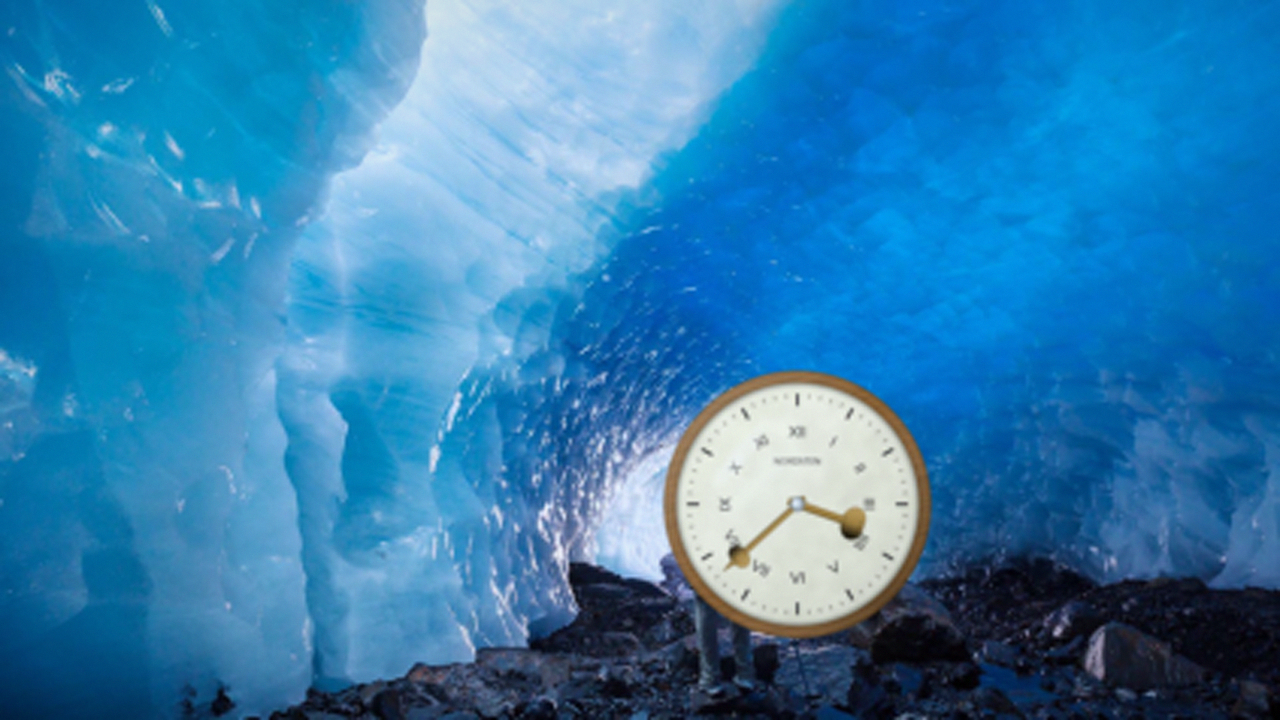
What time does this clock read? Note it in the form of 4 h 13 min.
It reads 3 h 38 min
